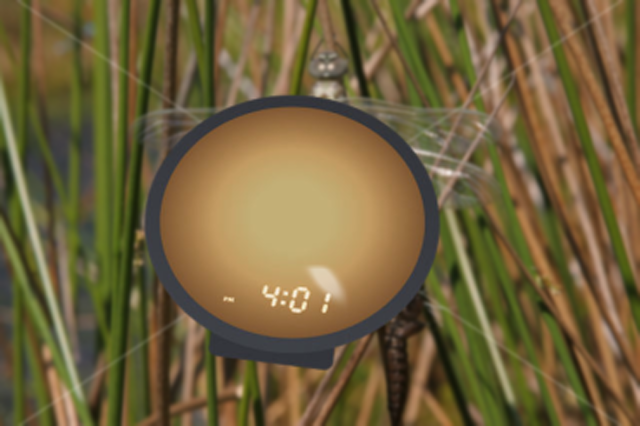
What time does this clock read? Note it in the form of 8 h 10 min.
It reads 4 h 01 min
